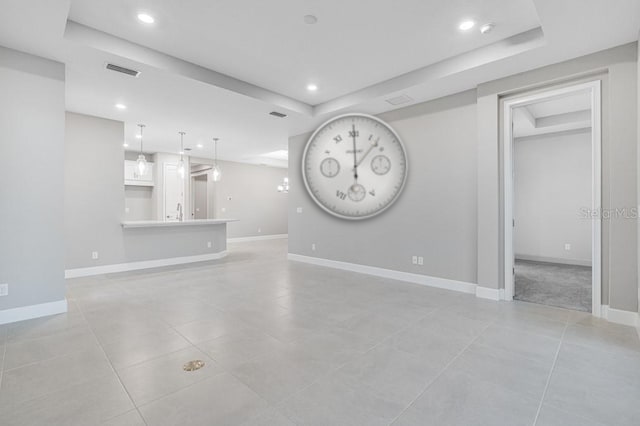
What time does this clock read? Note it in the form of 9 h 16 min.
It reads 6 h 07 min
